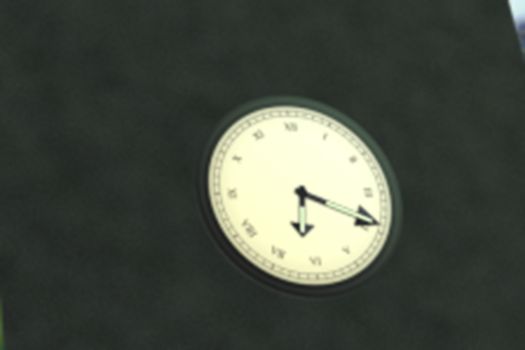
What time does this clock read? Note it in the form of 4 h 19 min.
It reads 6 h 19 min
